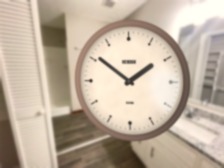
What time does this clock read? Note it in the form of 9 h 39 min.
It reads 1 h 51 min
